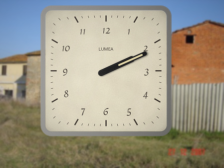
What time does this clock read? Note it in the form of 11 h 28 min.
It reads 2 h 11 min
